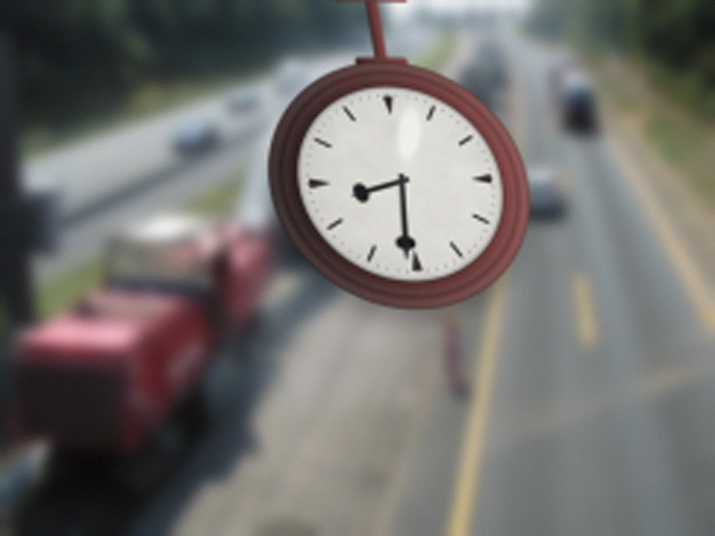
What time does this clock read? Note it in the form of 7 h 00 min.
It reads 8 h 31 min
